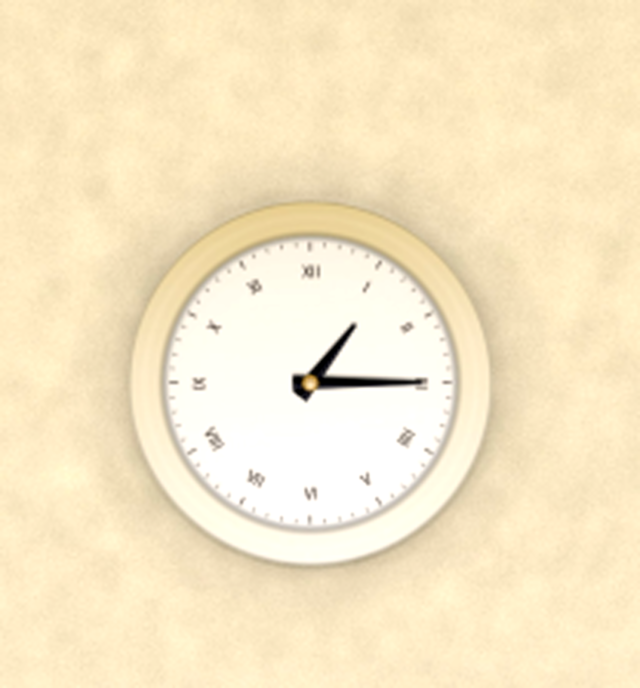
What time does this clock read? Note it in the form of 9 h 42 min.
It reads 1 h 15 min
